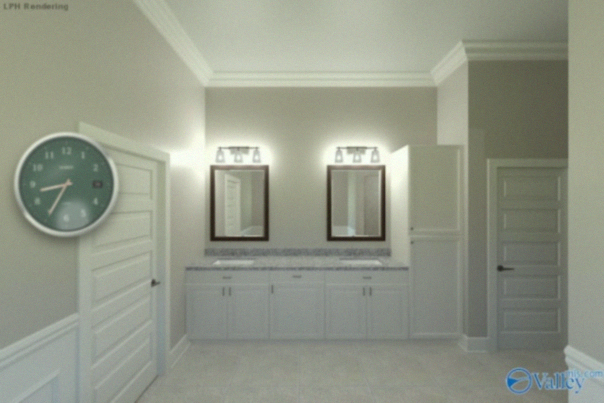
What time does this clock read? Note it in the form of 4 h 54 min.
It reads 8 h 35 min
